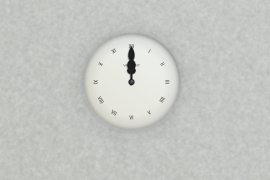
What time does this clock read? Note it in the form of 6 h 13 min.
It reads 12 h 00 min
